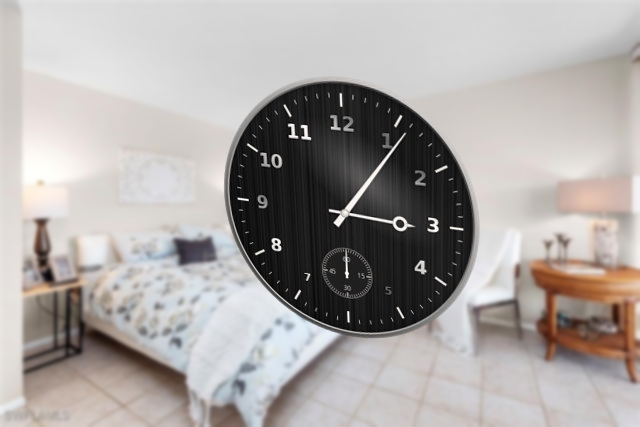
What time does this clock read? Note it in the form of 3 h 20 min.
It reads 3 h 06 min
